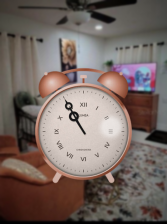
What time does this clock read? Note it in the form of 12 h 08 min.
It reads 10 h 55 min
